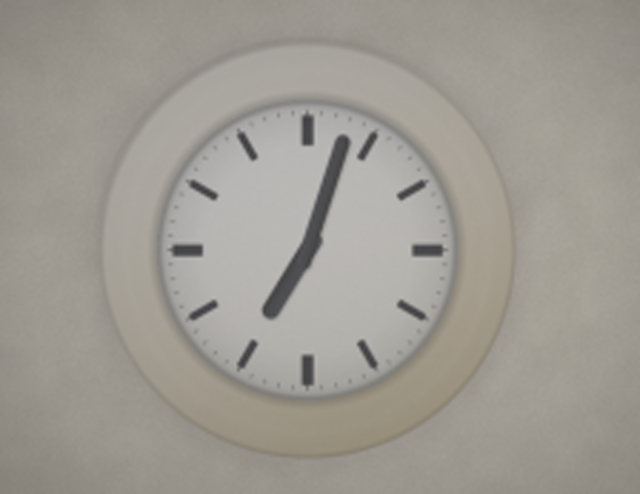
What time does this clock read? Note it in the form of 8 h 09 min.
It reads 7 h 03 min
